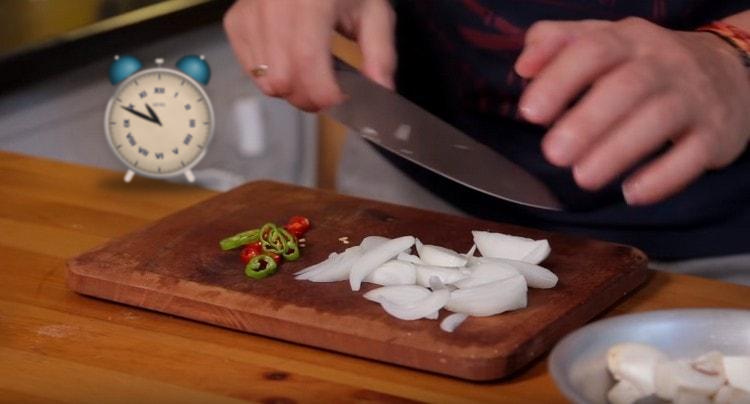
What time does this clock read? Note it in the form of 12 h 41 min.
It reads 10 h 49 min
